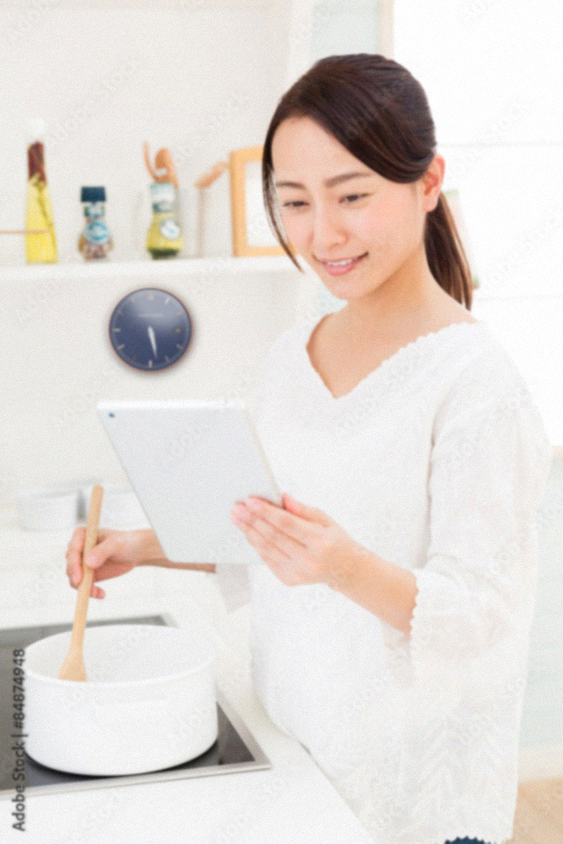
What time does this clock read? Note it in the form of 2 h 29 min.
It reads 5 h 28 min
